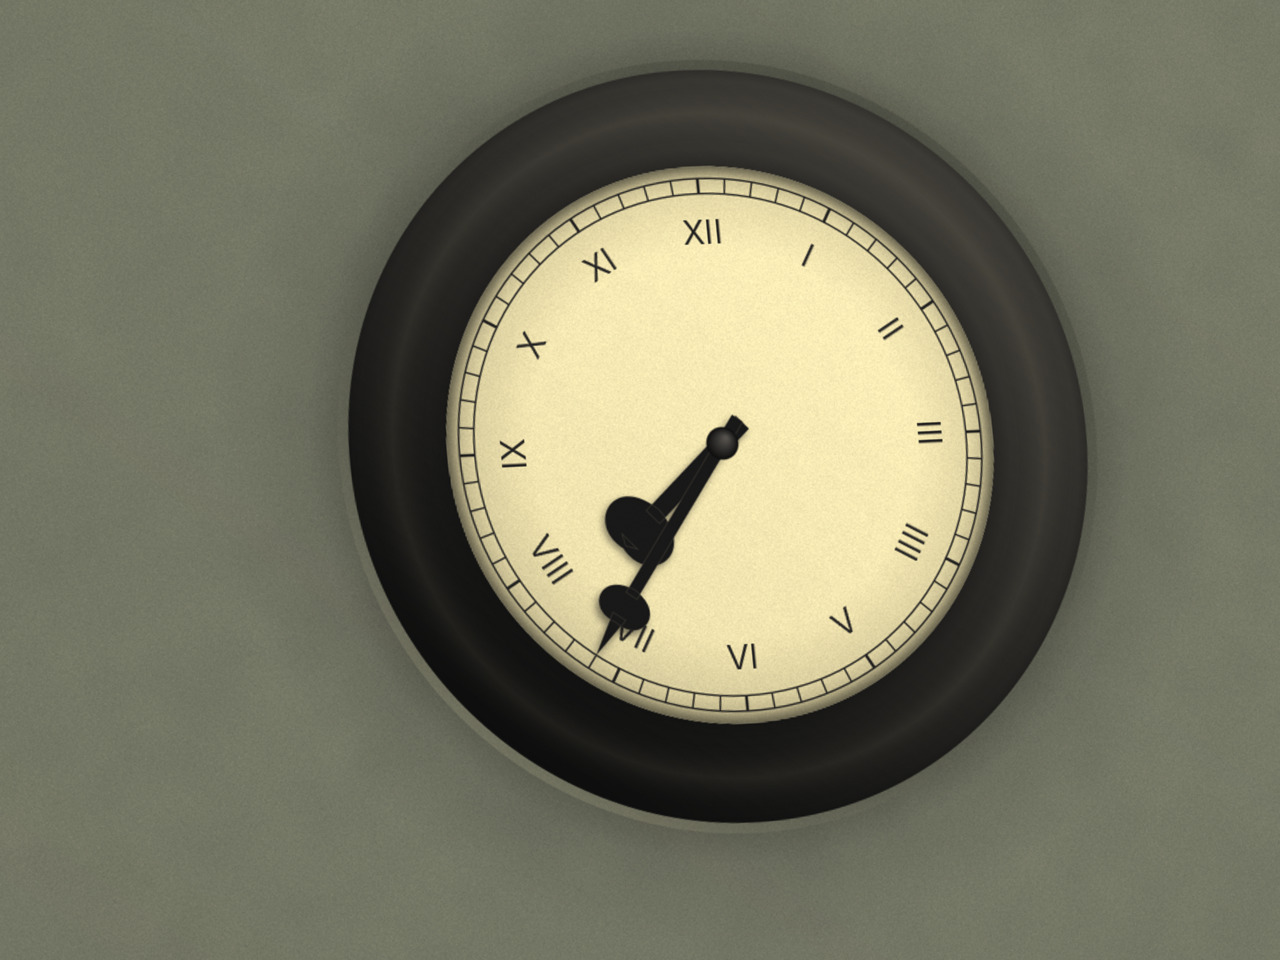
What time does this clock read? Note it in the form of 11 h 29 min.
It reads 7 h 36 min
